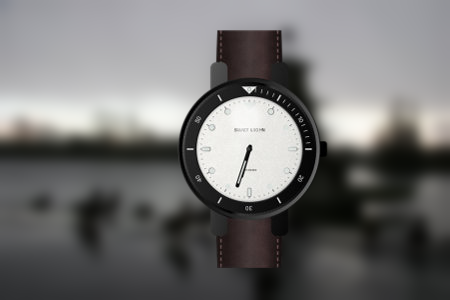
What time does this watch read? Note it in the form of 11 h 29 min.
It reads 6 h 33 min
